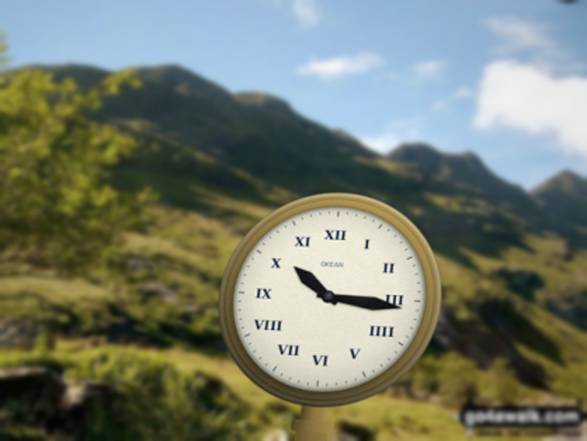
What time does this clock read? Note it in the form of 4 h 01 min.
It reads 10 h 16 min
